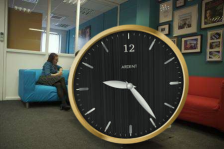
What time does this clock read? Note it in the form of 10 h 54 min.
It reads 9 h 24 min
